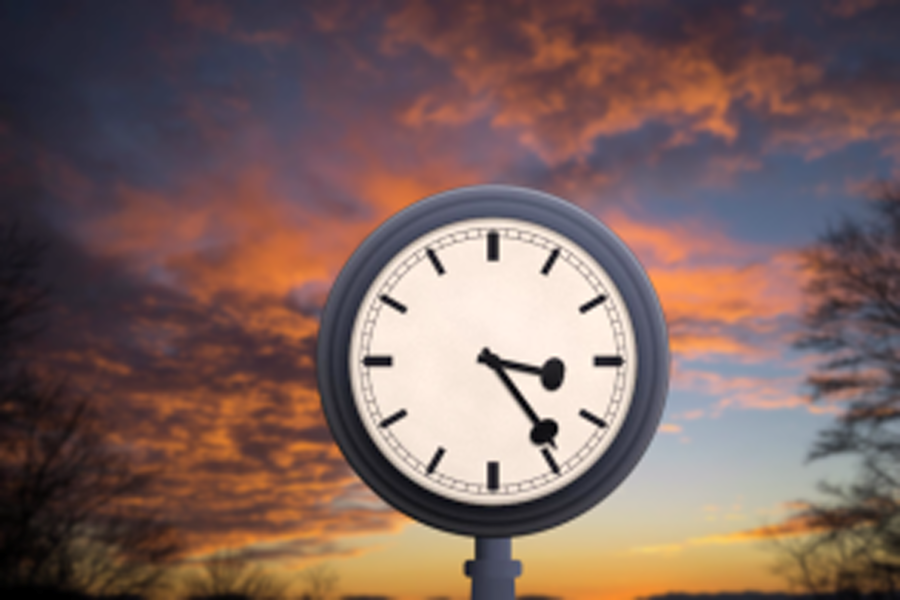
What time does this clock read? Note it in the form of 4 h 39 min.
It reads 3 h 24 min
